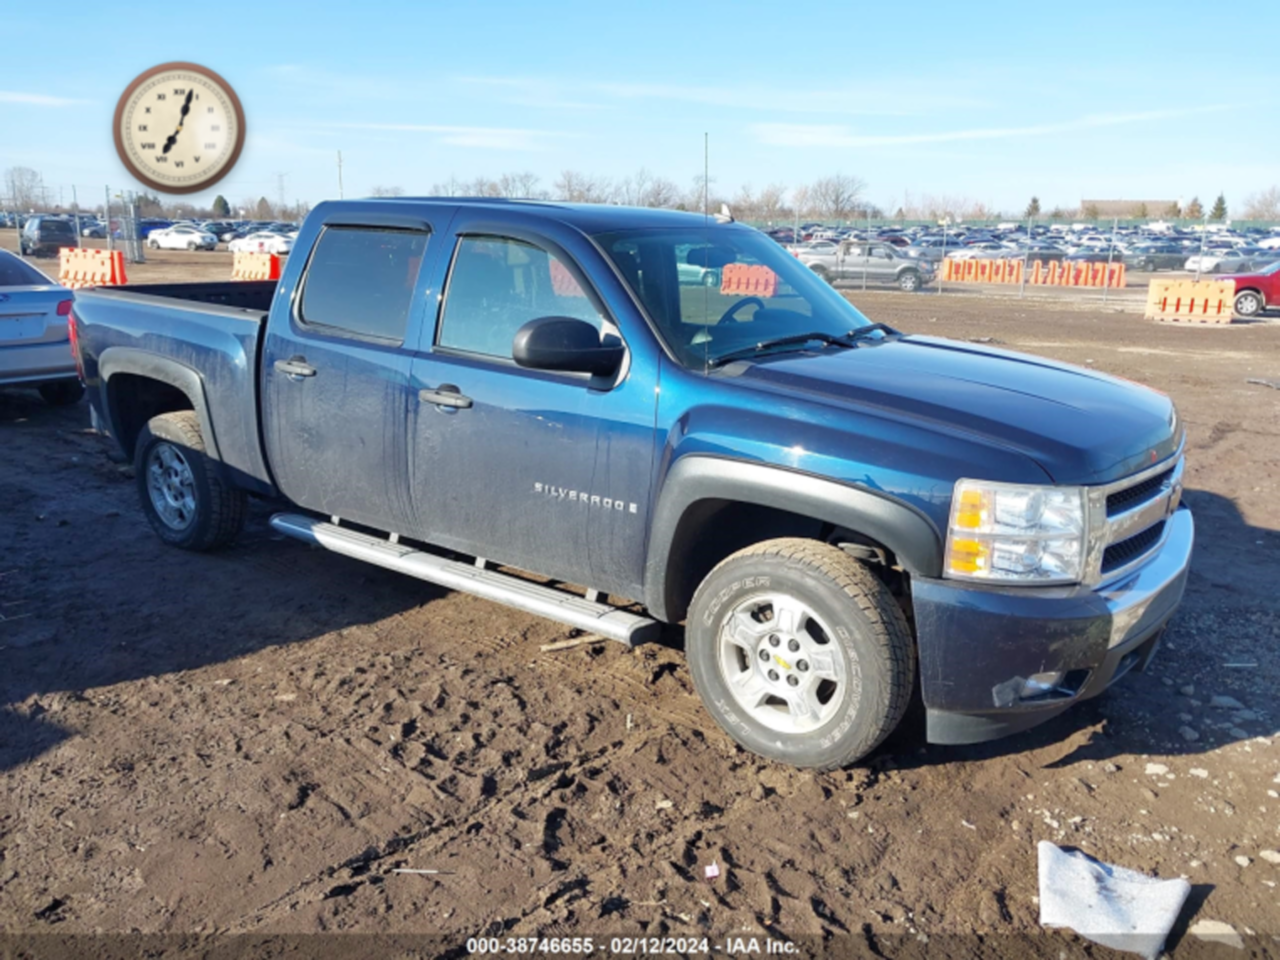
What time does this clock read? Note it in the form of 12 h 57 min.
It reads 7 h 03 min
